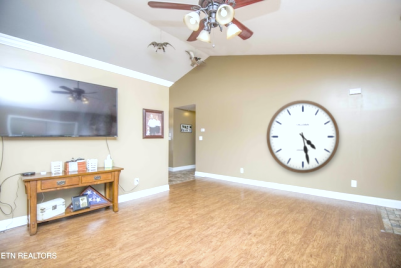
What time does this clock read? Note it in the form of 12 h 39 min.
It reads 4 h 28 min
